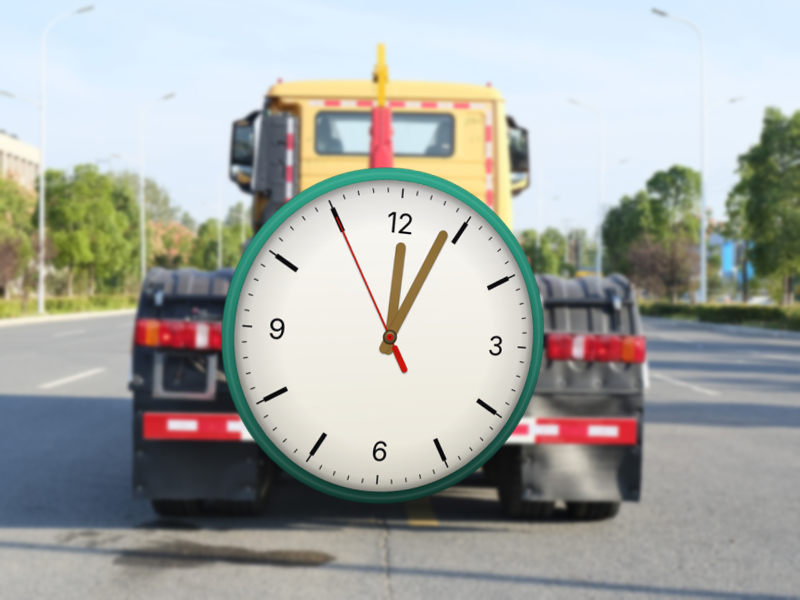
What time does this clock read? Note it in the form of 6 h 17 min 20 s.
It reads 12 h 03 min 55 s
